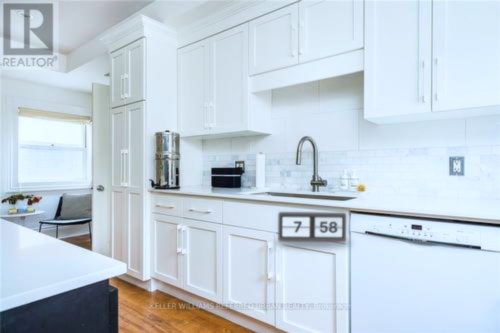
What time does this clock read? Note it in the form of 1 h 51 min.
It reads 7 h 58 min
